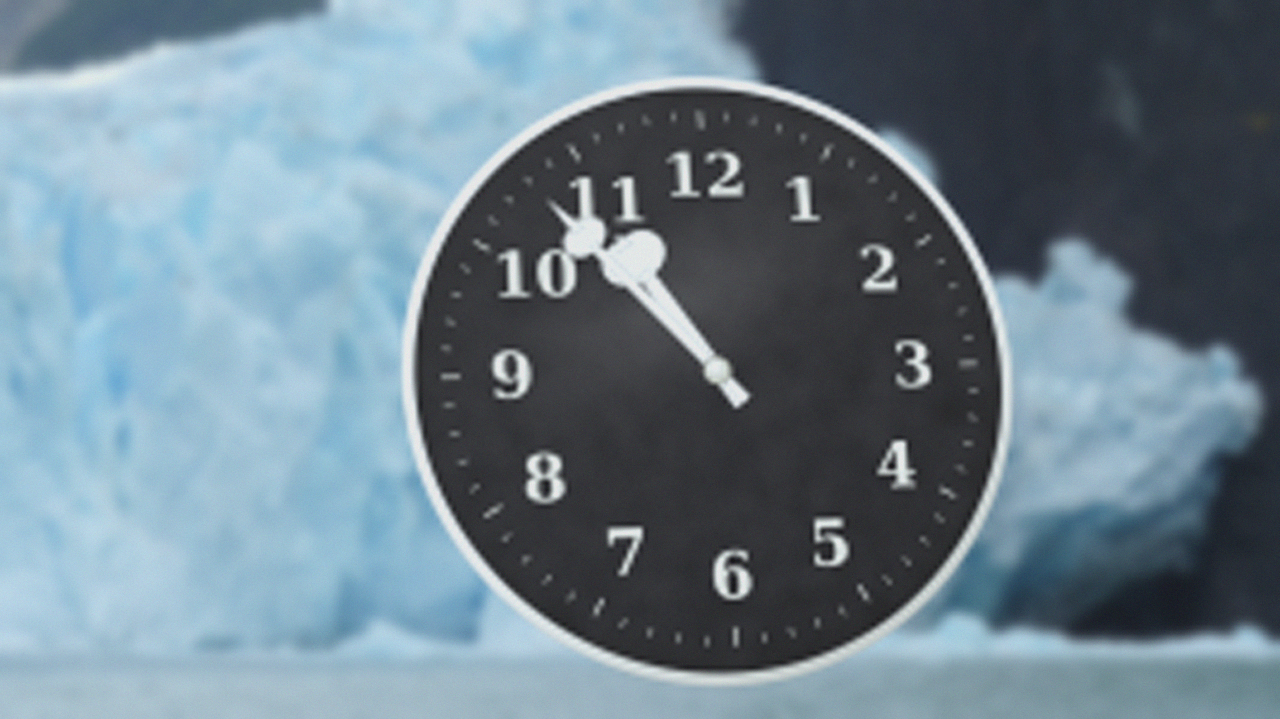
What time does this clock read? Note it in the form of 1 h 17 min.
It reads 10 h 53 min
